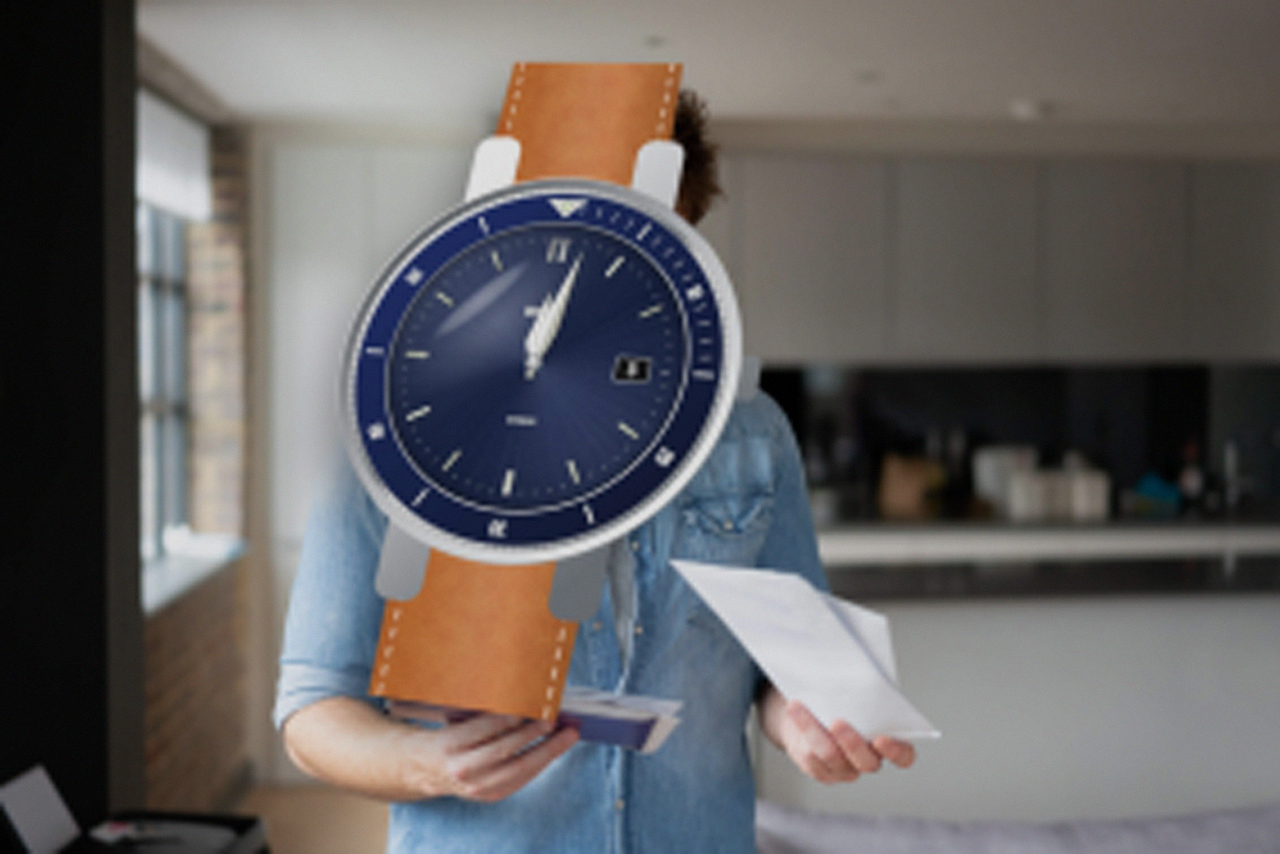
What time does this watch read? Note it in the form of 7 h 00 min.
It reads 12 h 02 min
